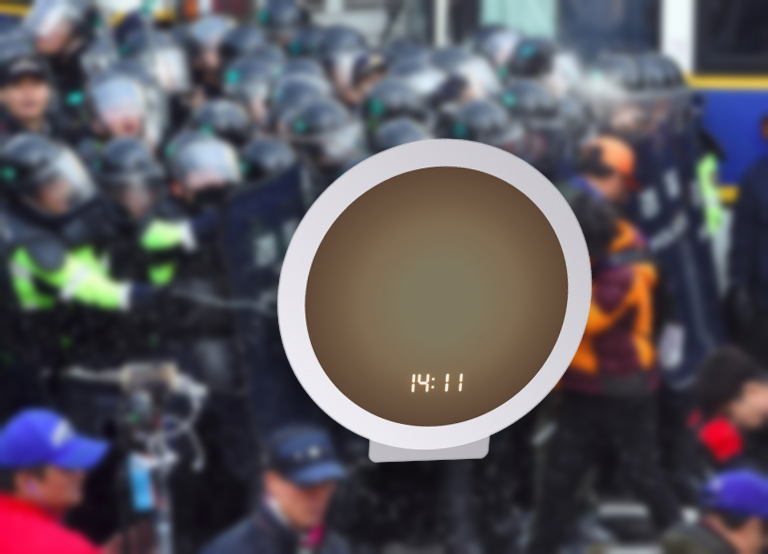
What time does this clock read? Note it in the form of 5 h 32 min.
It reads 14 h 11 min
